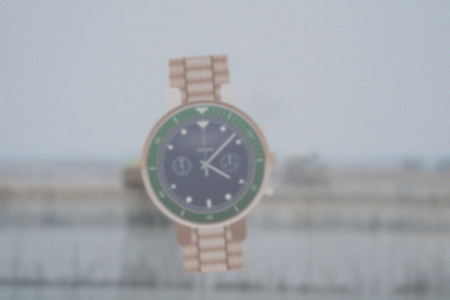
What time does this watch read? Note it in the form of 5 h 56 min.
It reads 4 h 08 min
